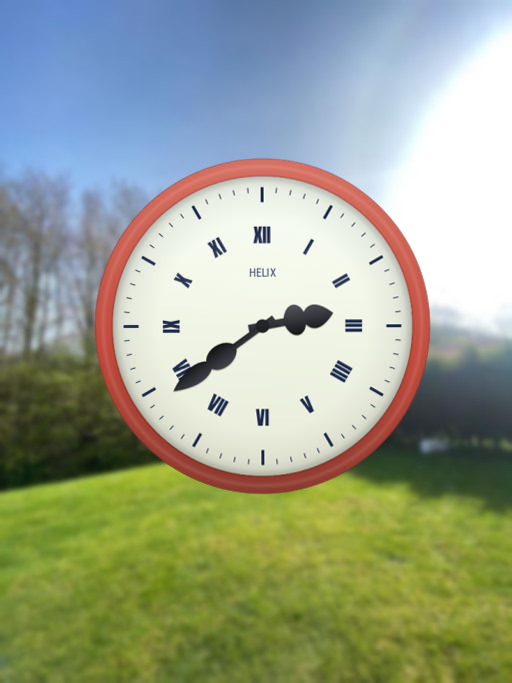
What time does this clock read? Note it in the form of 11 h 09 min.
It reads 2 h 39 min
